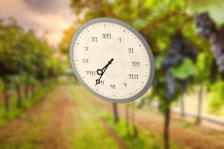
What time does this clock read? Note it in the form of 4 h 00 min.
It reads 7 h 36 min
